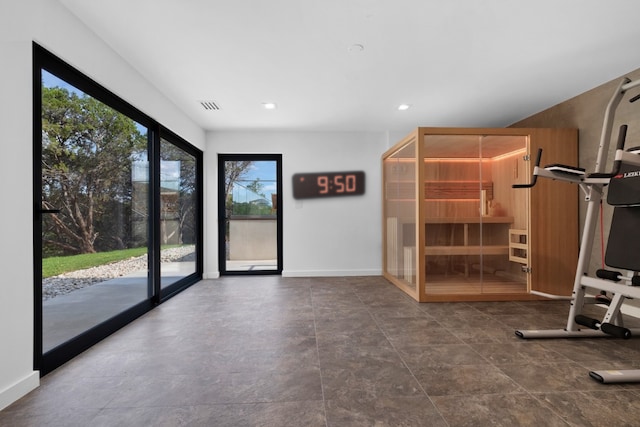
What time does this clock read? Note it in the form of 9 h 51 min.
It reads 9 h 50 min
